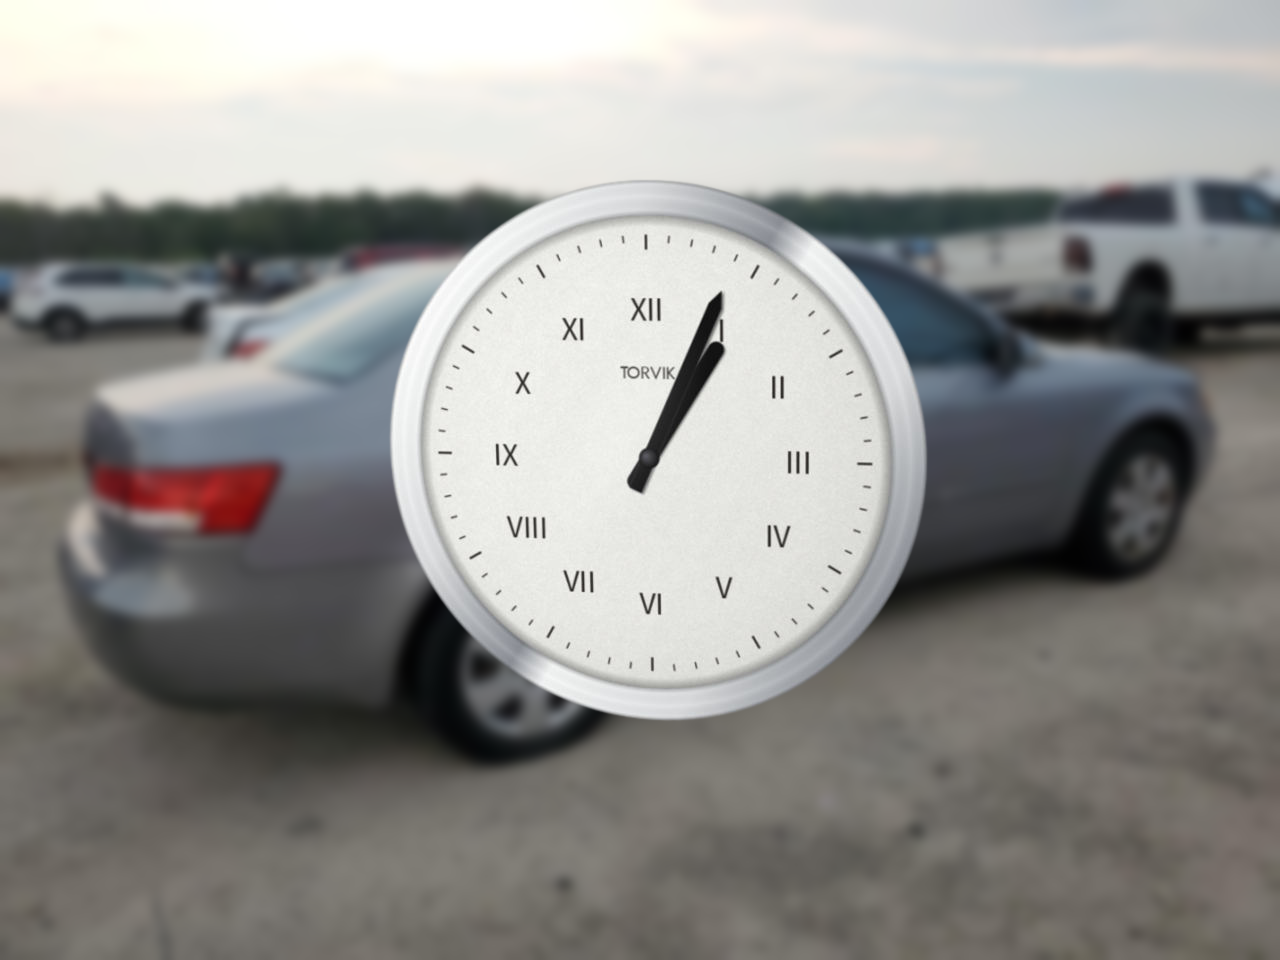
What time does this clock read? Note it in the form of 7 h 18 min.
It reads 1 h 04 min
